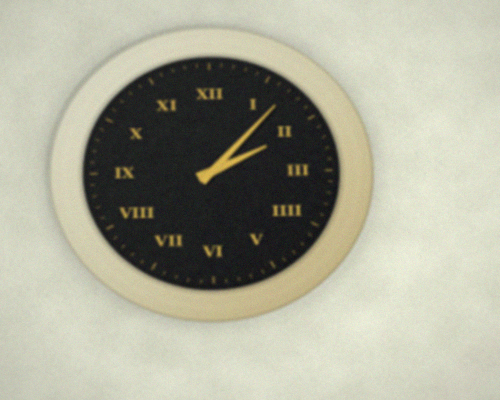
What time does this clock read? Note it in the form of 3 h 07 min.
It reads 2 h 07 min
